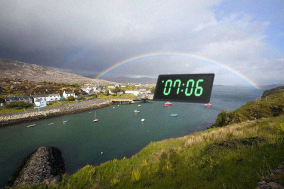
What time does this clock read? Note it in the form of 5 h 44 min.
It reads 7 h 06 min
